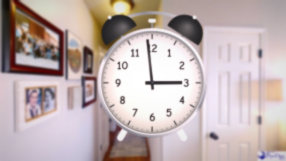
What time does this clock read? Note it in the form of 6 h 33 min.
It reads 2 h 59 min
